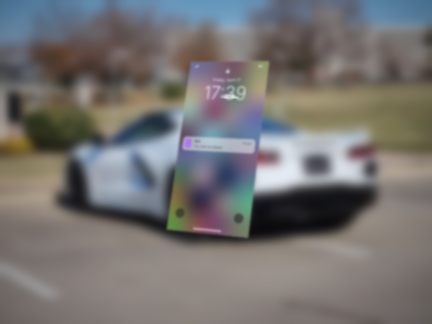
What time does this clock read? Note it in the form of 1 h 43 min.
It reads 17 h 39 min
